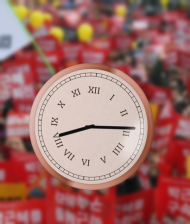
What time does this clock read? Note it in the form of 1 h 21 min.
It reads 8 h 14 min
